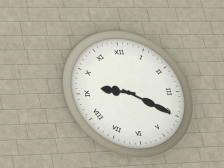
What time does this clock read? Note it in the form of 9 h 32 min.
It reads 9 h 20 min
